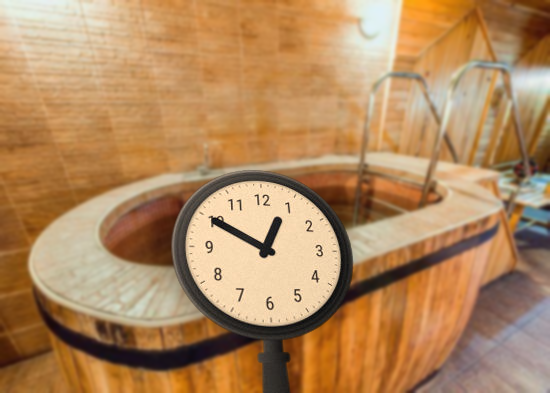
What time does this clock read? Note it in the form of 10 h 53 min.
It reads 12 h 50 min
